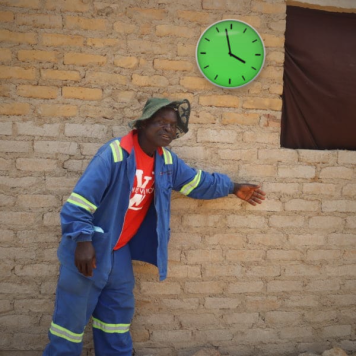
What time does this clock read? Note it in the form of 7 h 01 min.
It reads 3 h 58 min
